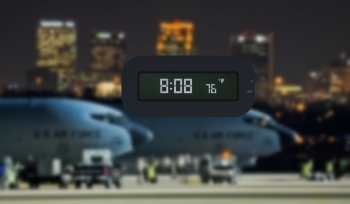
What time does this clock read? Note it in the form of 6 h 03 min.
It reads 8 h 08 min
